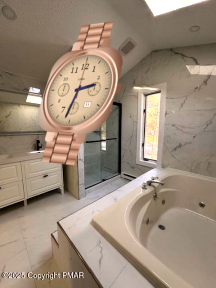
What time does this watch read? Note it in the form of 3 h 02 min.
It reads 2 h 32 min
